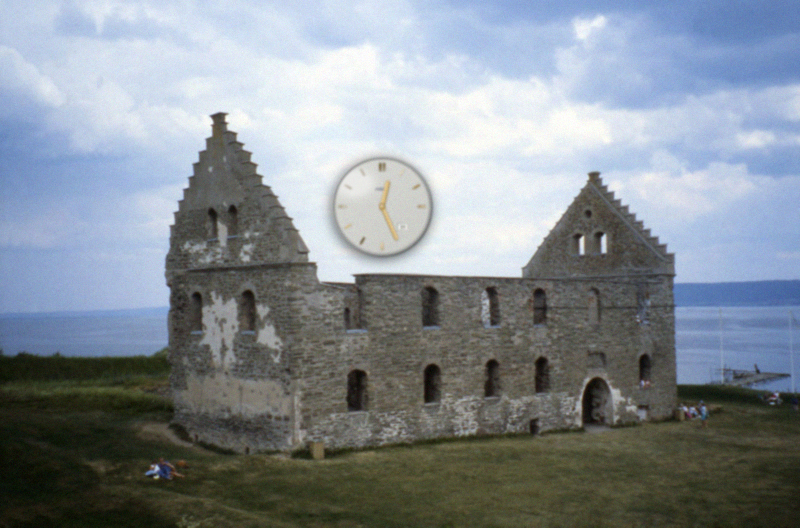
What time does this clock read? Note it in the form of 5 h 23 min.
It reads 12 h 26 min
